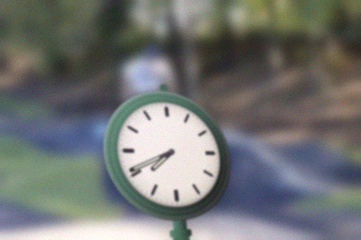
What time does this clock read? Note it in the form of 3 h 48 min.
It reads 7 h 41 min
